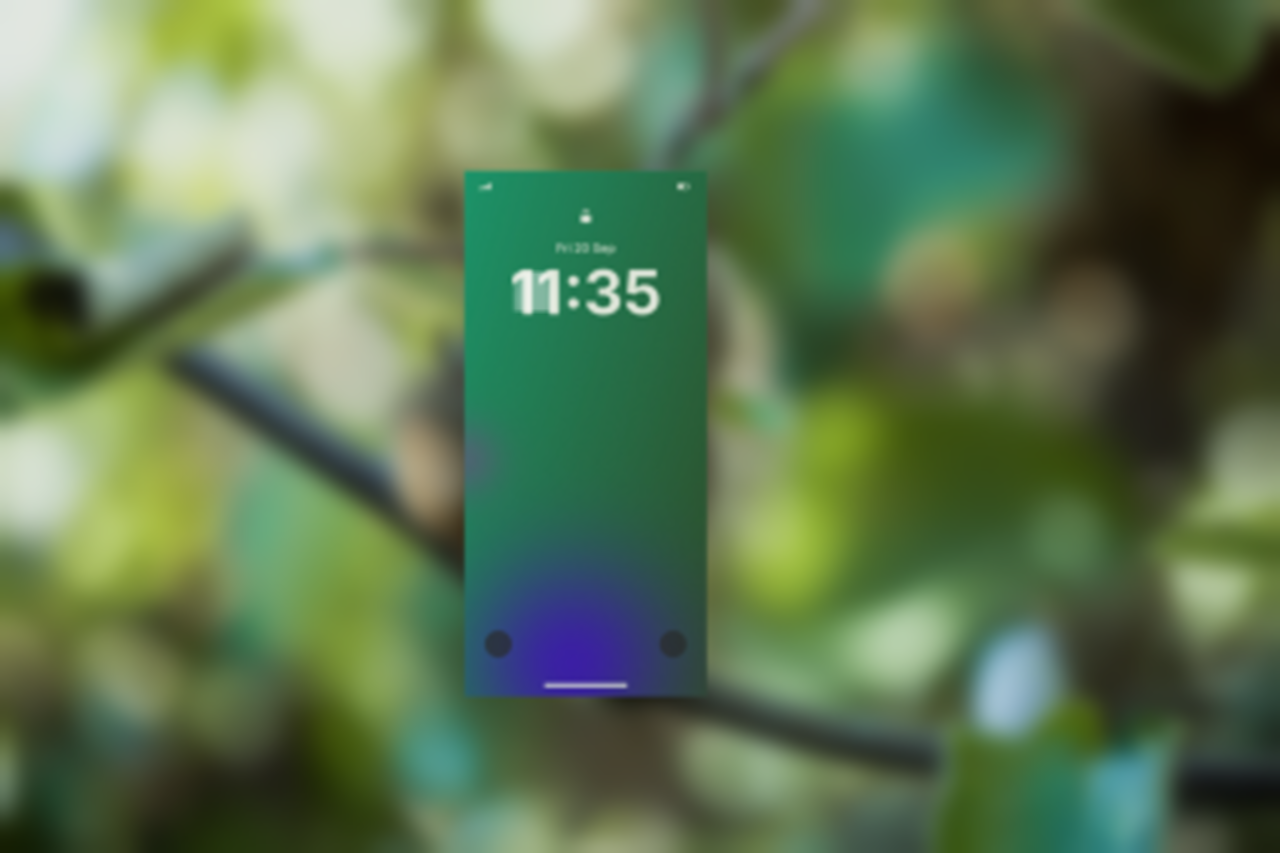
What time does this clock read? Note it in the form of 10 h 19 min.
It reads 11 h 35 min
